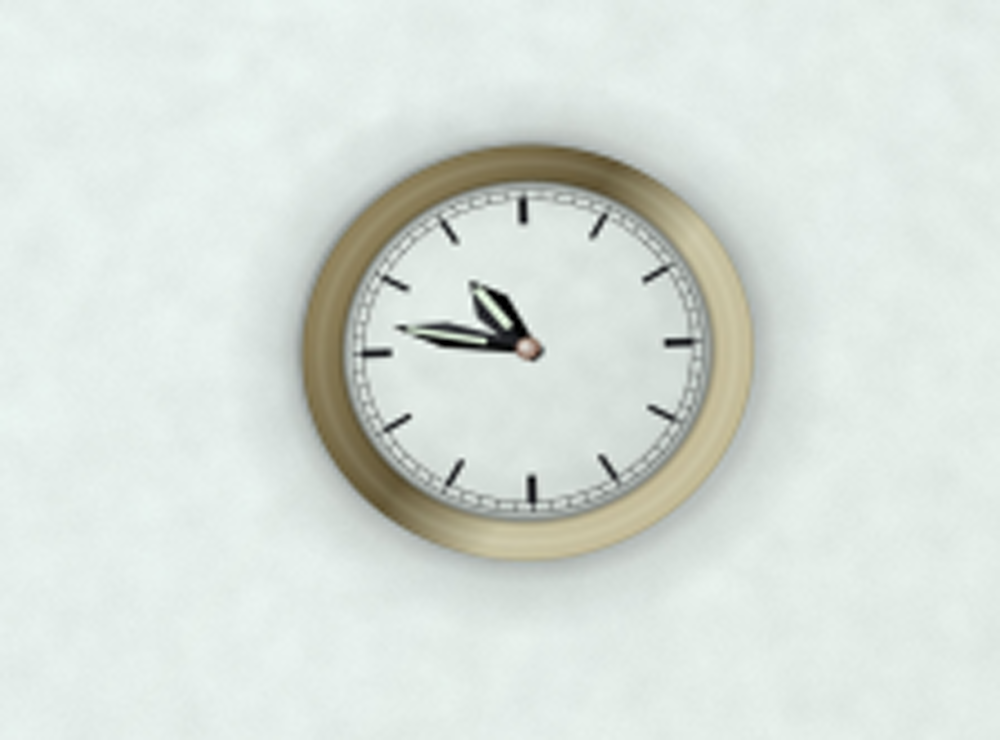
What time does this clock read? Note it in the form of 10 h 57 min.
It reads 10 h 47 min
